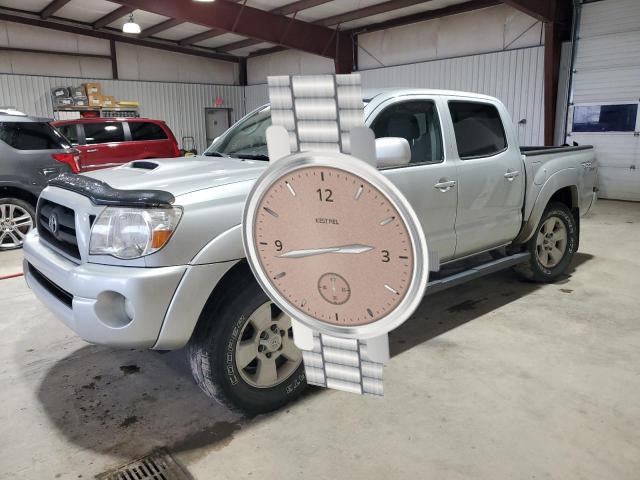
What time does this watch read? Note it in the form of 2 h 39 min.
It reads 2 h 43 min
